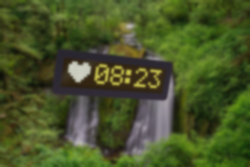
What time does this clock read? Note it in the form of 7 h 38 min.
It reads 8 h 23 min
